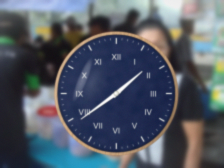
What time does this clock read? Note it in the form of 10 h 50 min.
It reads 1 h 39 min
